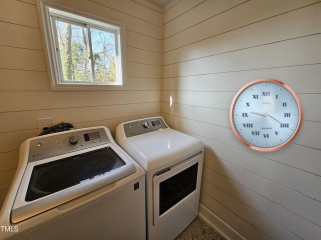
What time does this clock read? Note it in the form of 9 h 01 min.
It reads 9 h 20 min
